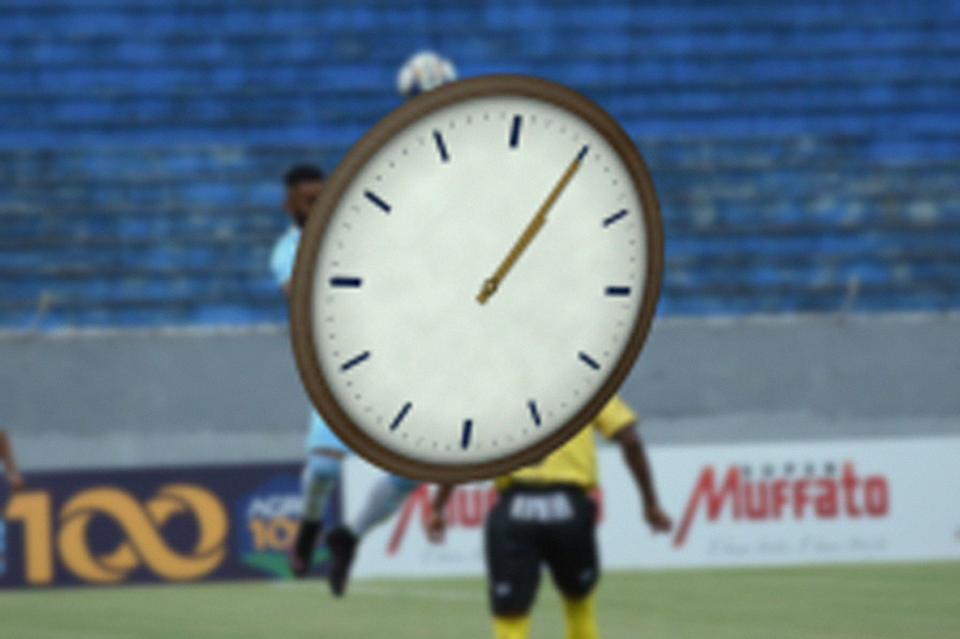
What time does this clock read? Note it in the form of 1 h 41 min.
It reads 1 h 05 min
